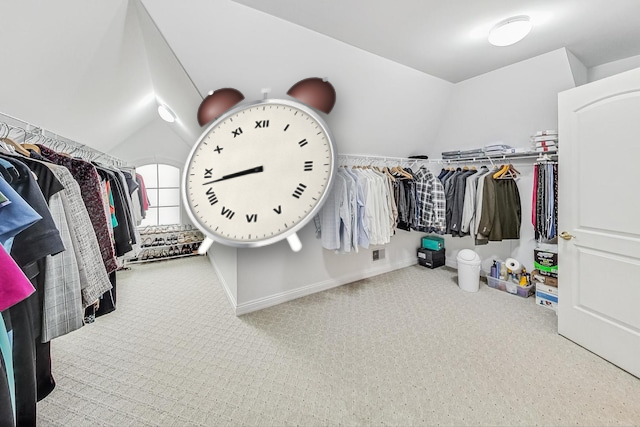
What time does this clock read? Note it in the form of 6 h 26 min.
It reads 8 h 43 min
